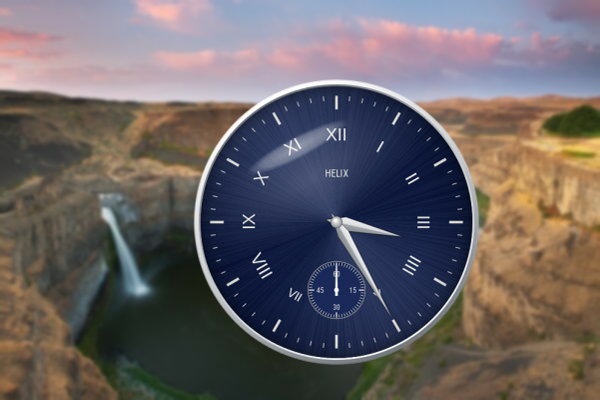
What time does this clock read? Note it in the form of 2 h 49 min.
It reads 3 h 25 min
